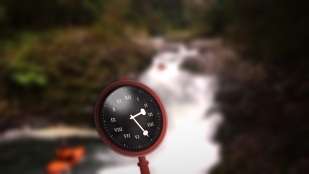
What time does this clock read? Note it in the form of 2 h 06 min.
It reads 2 h 25 min
